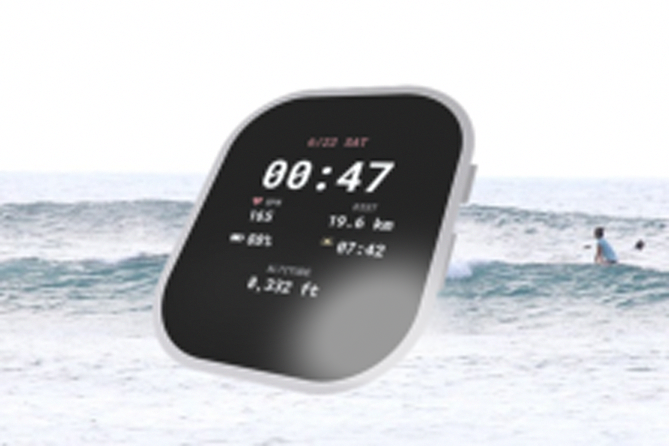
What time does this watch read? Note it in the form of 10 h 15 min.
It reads 0 h 47 min
